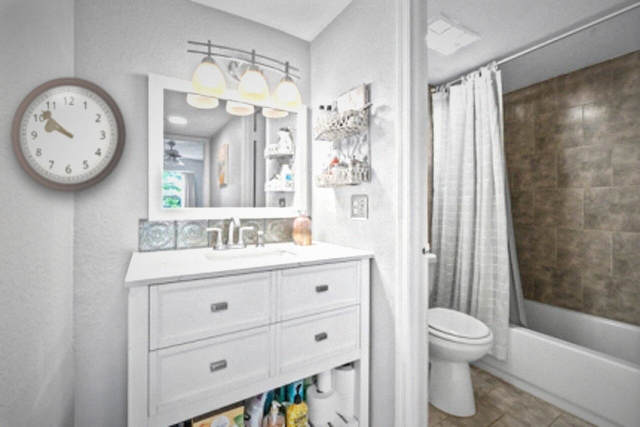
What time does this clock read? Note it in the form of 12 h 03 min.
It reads 9 h 52 min
